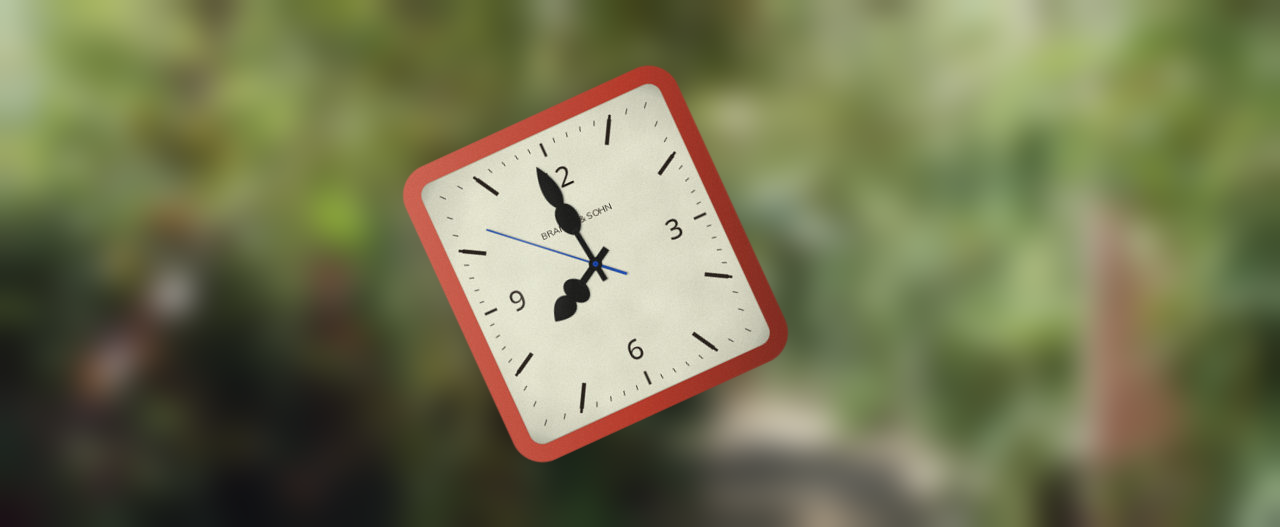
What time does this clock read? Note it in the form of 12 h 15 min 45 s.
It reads 7 h 58 min 52 s
